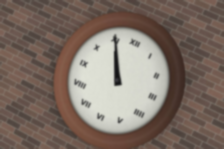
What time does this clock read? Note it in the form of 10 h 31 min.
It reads 10 h 55 min
